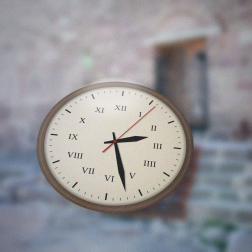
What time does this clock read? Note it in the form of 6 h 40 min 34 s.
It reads 2 h 27 min 06 s
